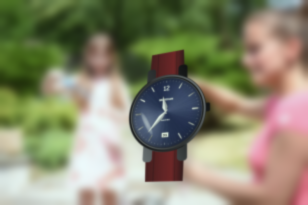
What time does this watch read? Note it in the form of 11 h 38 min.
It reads 11 h 37 min
